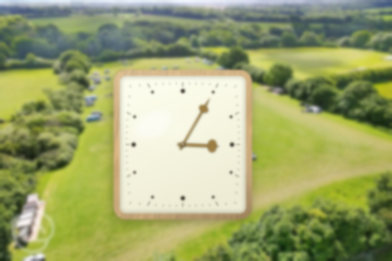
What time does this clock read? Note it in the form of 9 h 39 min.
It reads 3 h 05 min
